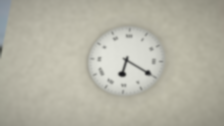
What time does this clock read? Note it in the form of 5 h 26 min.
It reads 6 h 20 min
